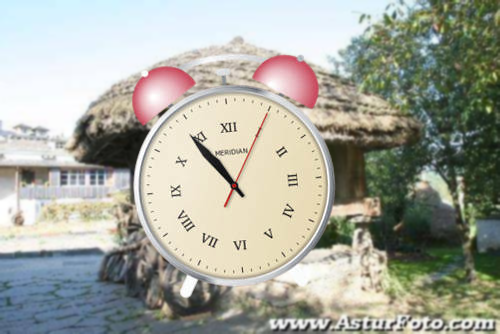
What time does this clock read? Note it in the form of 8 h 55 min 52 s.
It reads 10 h 54 min 05 s
